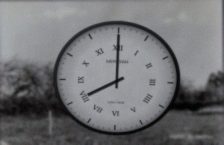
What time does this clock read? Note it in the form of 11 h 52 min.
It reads 8 h 00 min
